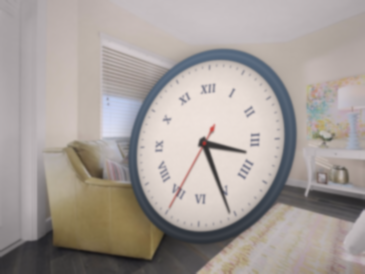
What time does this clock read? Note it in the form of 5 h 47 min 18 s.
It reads 3 h 25 min 35 s
